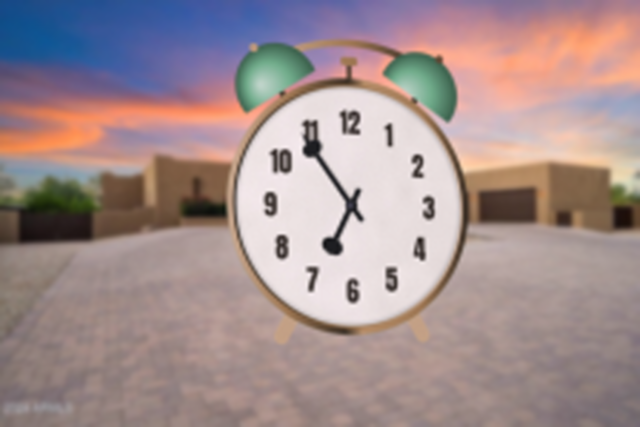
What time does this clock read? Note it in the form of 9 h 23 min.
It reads 6 h 54 min
